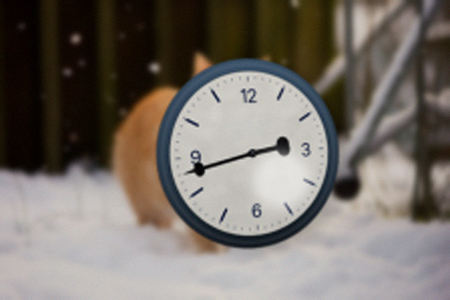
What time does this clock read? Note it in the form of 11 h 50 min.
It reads 2 h 43 min
